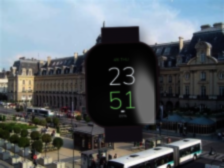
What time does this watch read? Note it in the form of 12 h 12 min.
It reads 23 h 51 min
